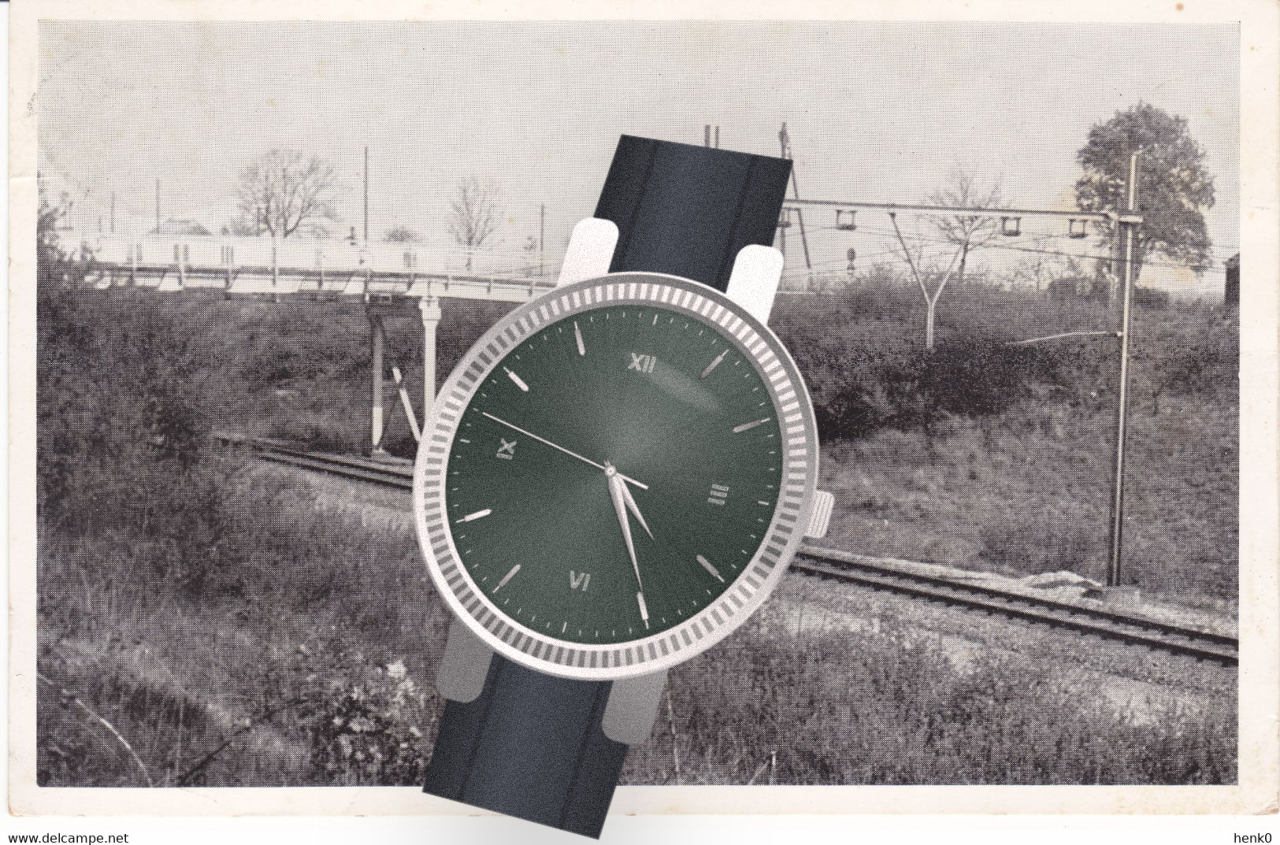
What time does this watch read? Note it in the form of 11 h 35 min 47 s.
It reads 4 h 24 min 47 s
